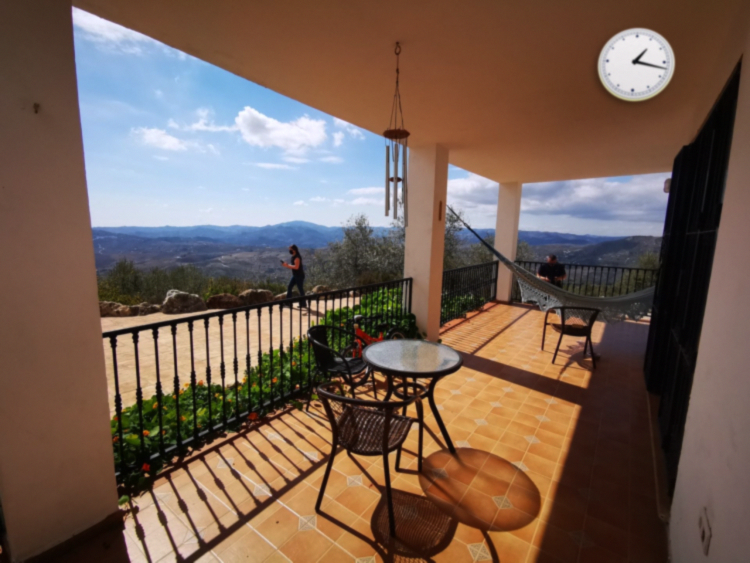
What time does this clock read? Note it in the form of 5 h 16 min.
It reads 1 h 17 min
